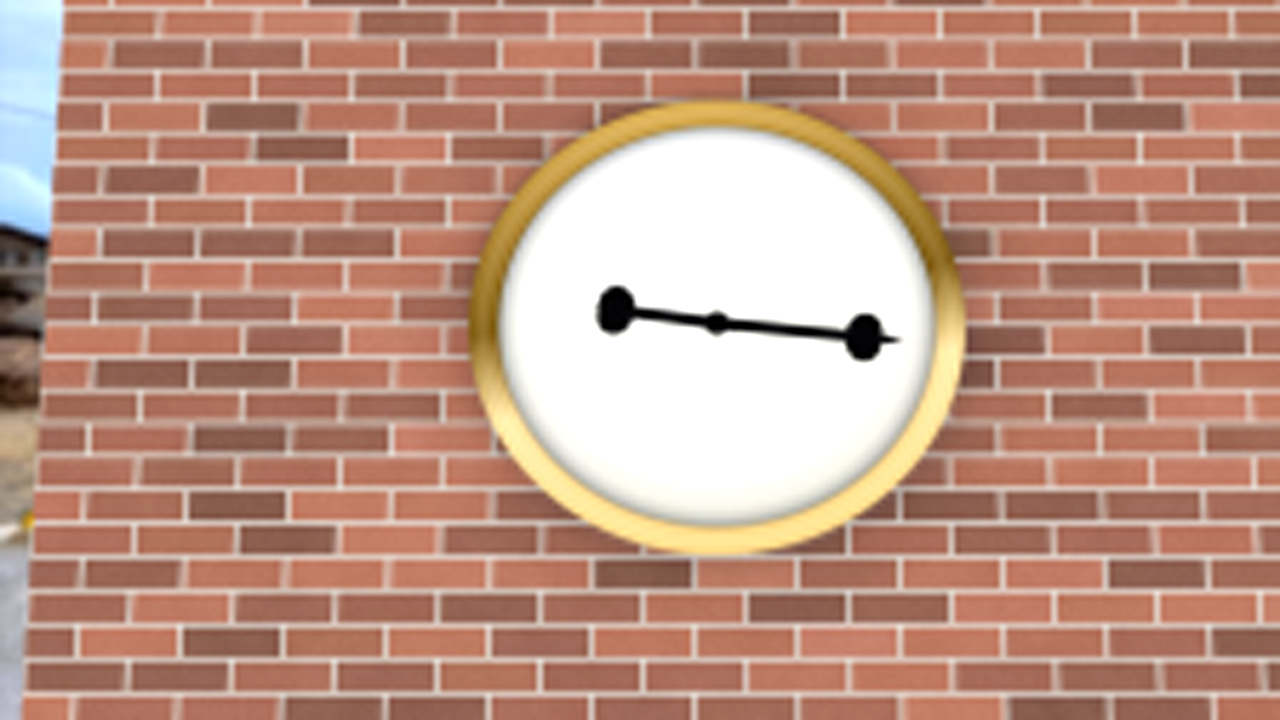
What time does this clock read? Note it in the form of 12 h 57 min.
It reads 9 h 16 min
